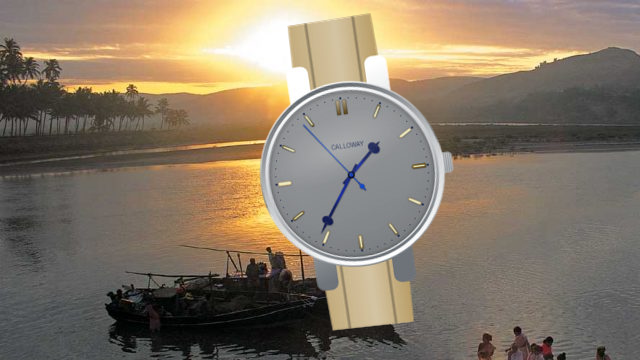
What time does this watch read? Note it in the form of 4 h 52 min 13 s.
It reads 1 h 35 min 54 s
